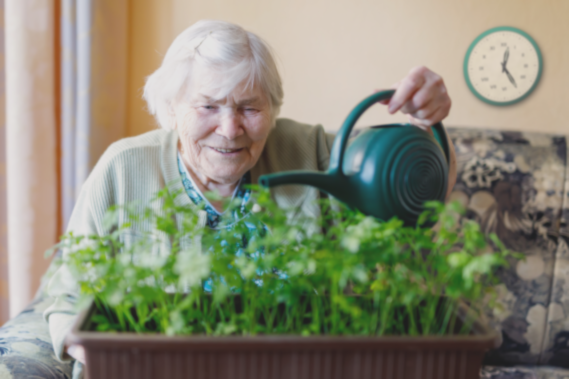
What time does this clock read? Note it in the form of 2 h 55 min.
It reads 12 h 25 min
